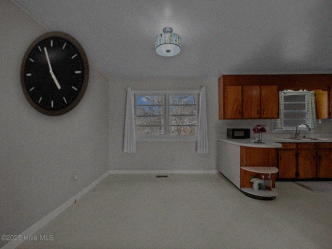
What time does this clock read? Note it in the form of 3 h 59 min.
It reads 4 h 57 min
